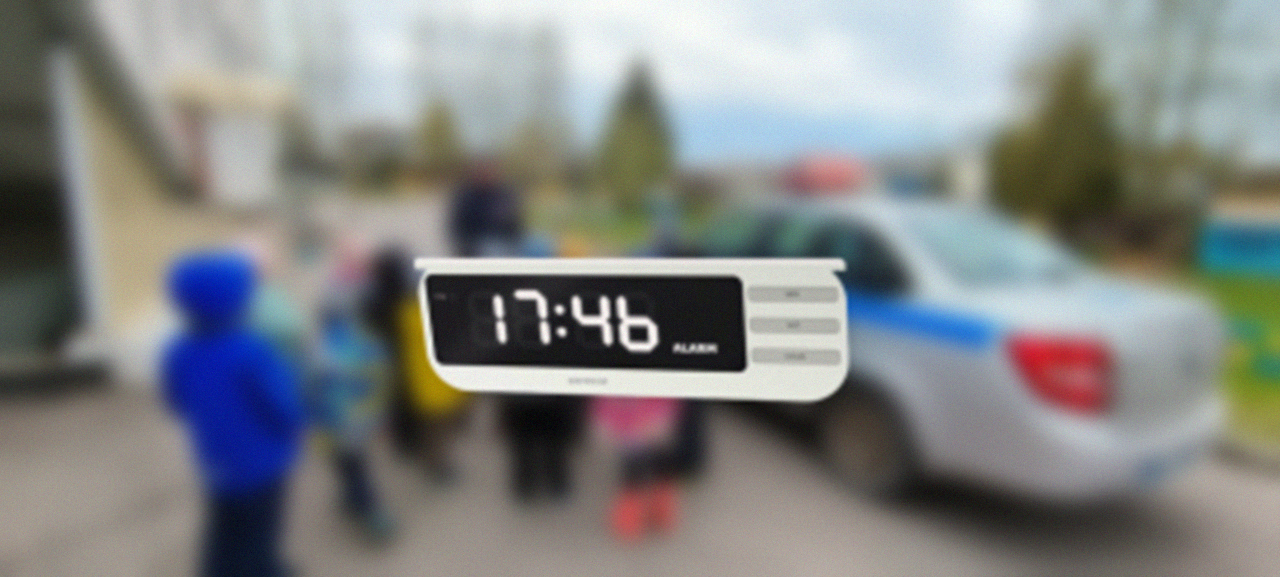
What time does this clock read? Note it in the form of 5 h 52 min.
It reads 17 h 46 min
